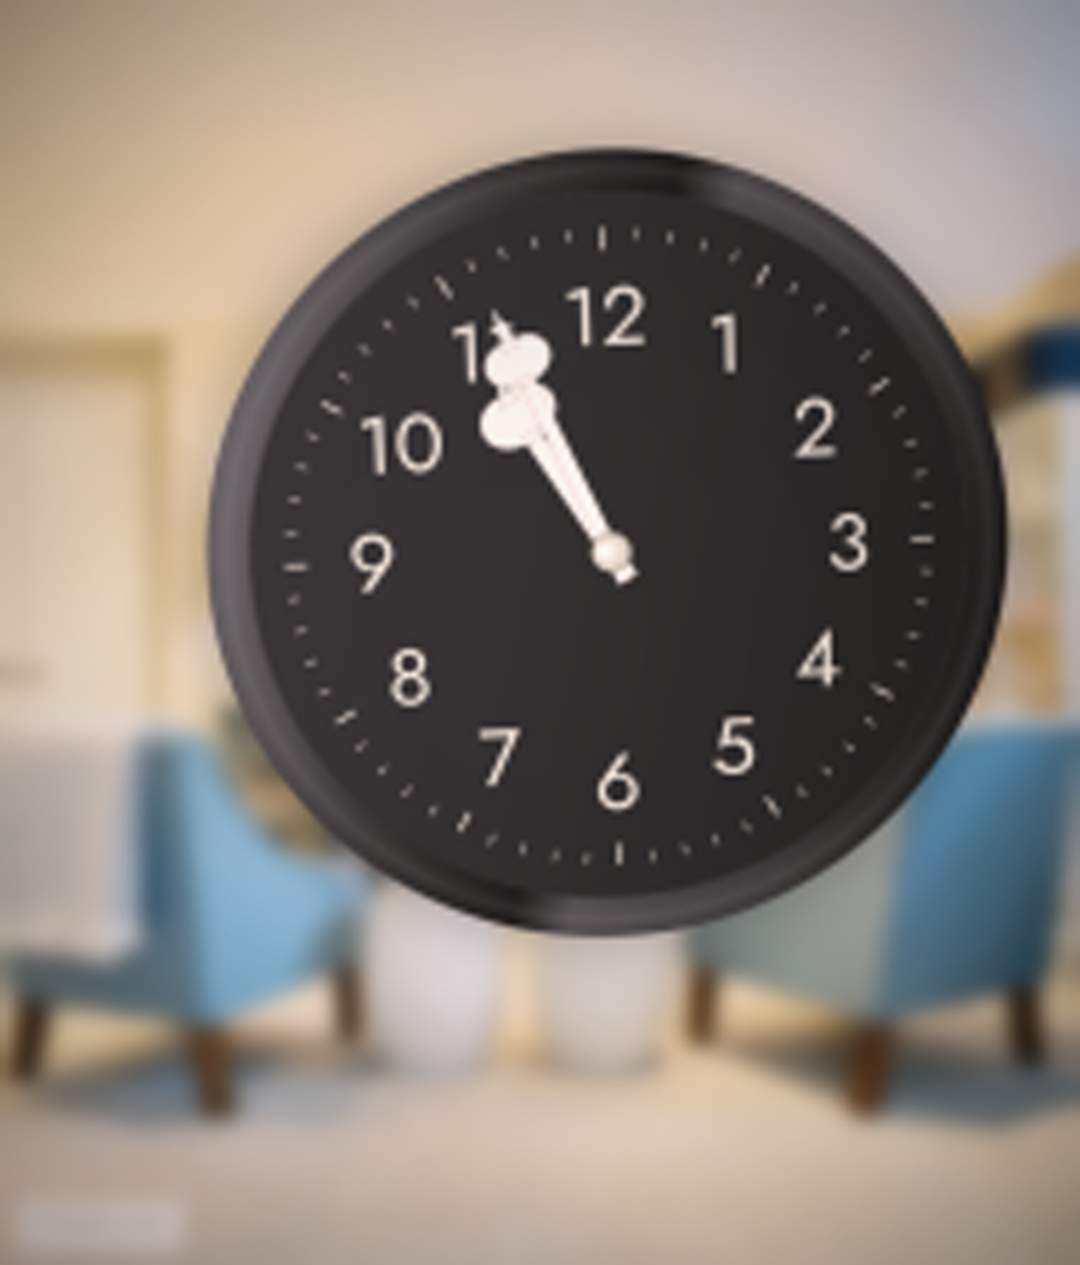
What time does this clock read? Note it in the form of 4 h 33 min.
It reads 10 h 56 min
